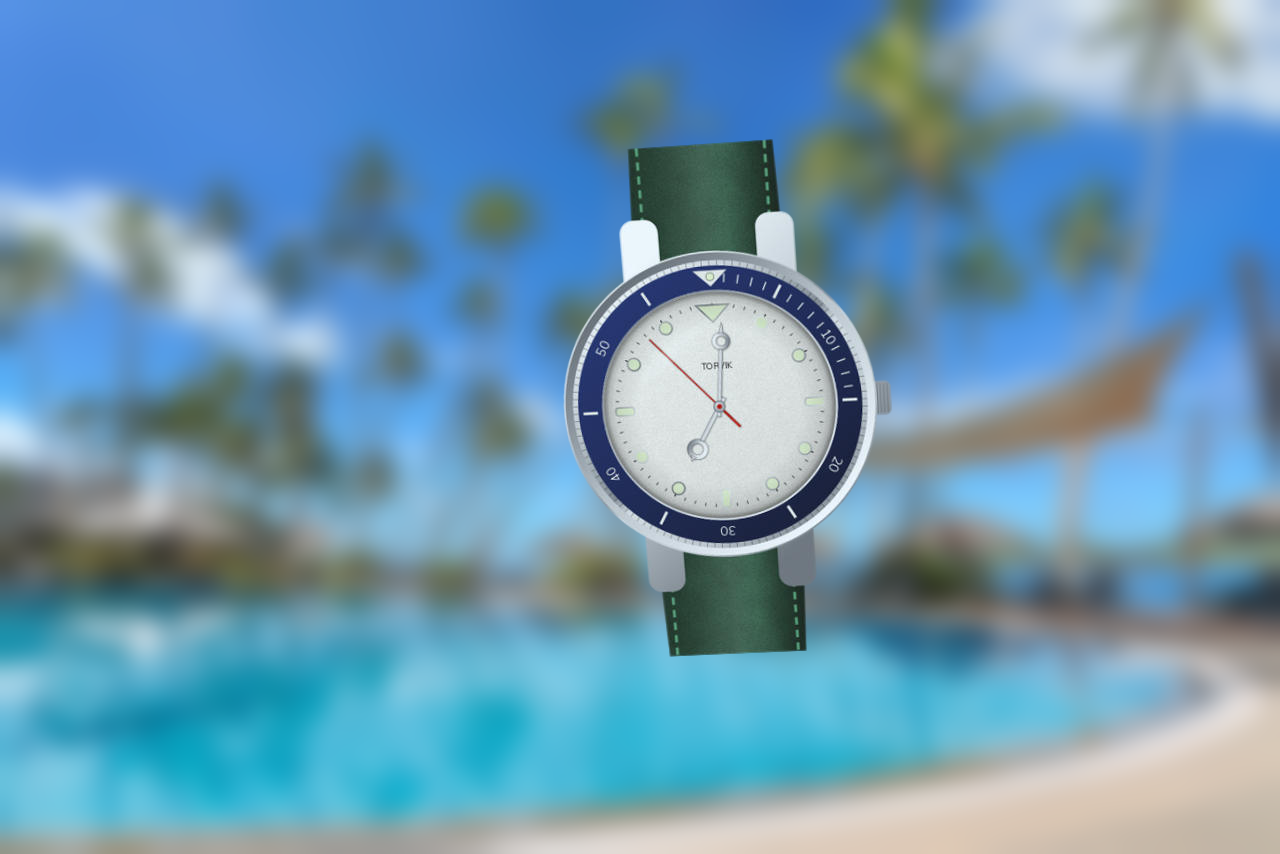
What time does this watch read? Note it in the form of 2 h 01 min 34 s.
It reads 7 h 00 min 53 s
